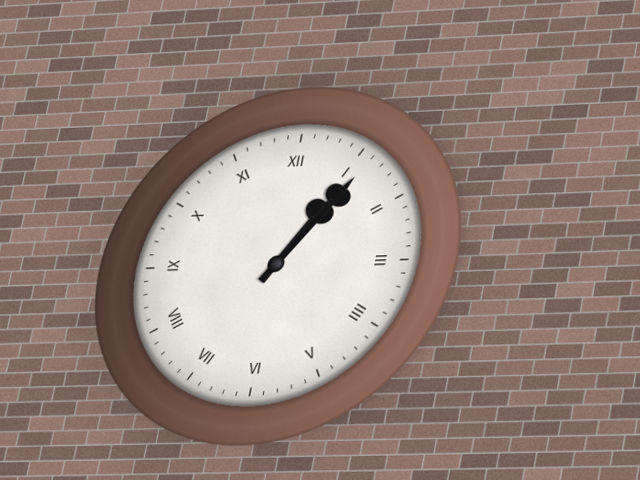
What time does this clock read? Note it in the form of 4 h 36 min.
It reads 1 h 06 min
